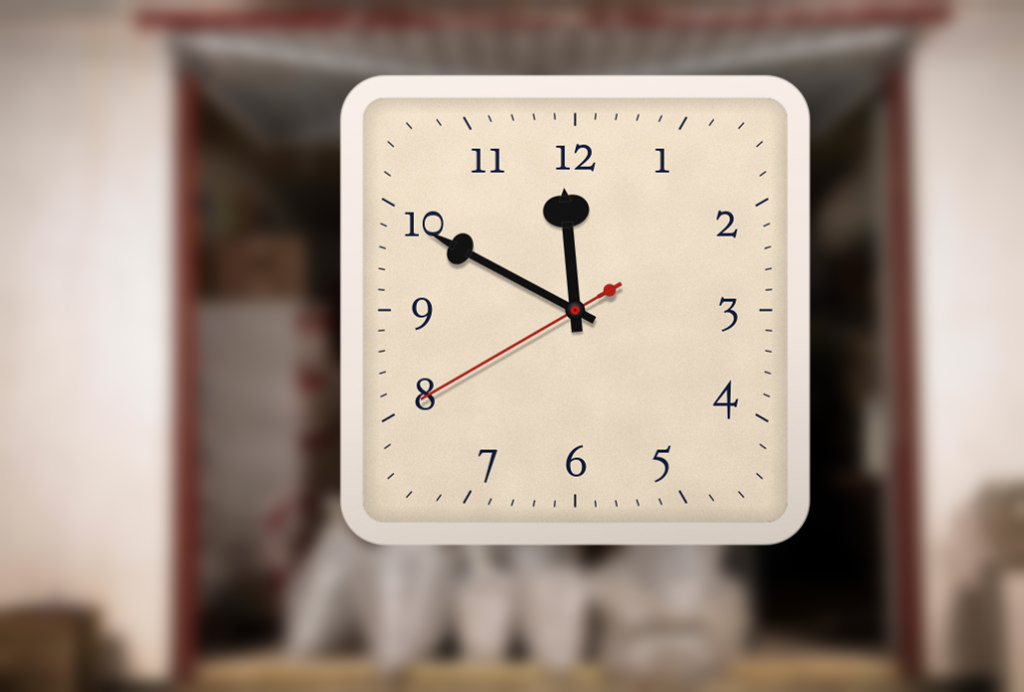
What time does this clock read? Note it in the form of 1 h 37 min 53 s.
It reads 11 h 49 min 40 s
